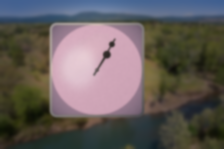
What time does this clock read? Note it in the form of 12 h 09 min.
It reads 1 h 05 min
